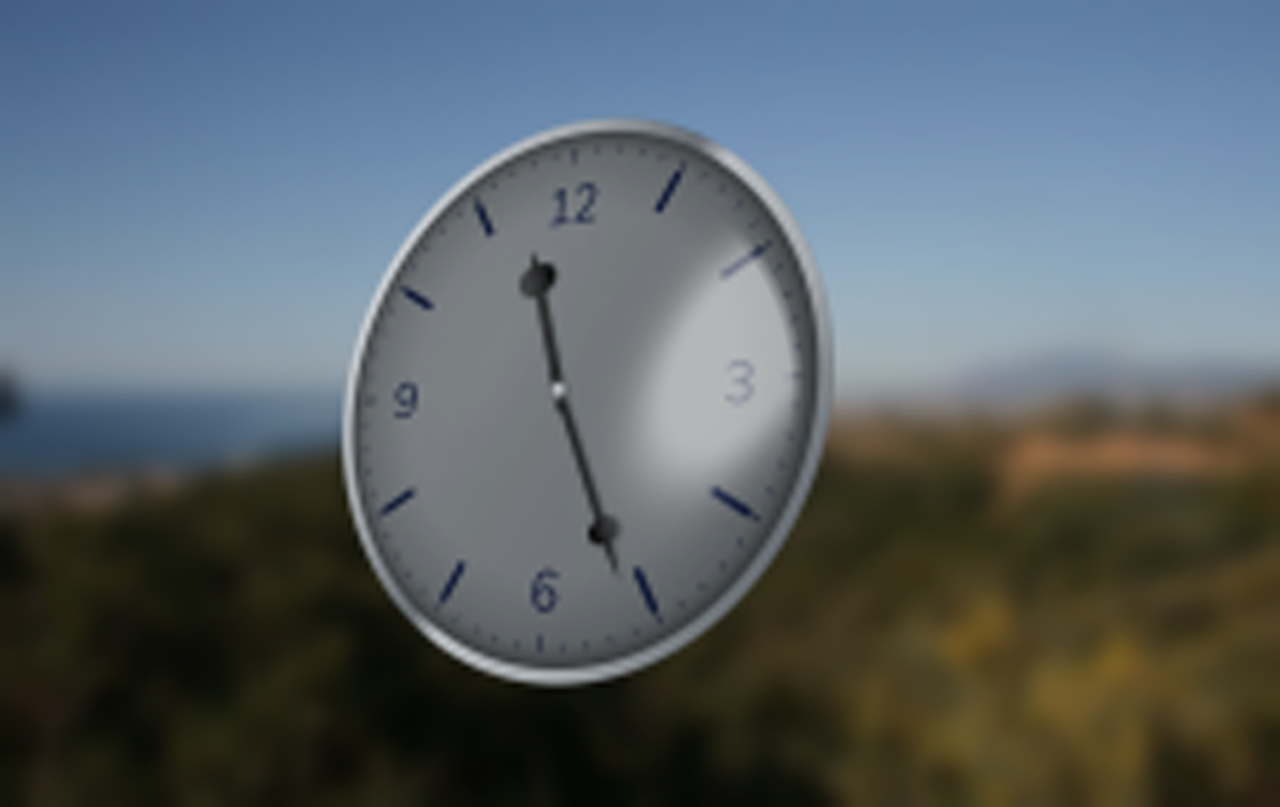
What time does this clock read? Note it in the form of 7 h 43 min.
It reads 11 h 26 min
